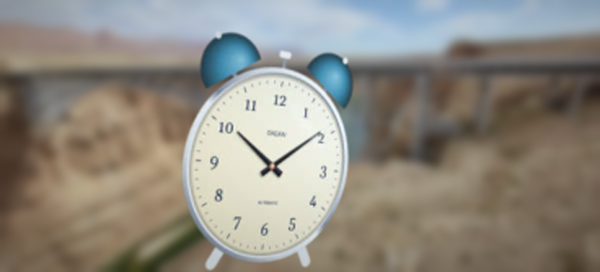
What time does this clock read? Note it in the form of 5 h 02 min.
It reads 10 h 09 min
